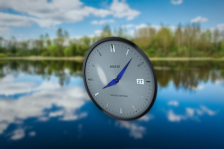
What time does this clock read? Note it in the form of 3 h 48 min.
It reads 8 h 07 min
